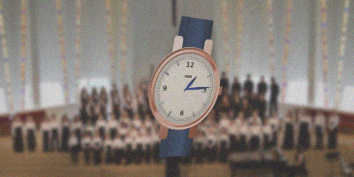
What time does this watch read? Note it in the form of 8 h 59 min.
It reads 1 h 14 min
